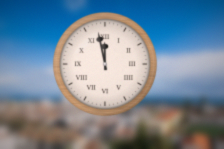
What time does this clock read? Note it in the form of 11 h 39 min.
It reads 11 h 58 min
